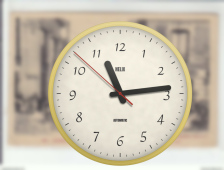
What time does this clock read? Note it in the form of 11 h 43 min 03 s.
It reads 11 h 13 min 52 s
